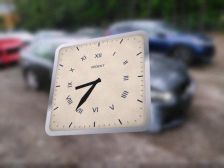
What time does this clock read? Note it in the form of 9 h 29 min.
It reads 8 h 36 min
